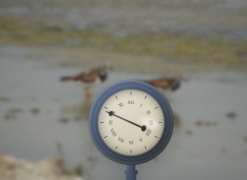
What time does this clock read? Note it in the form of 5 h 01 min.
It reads 3 h 49 min
